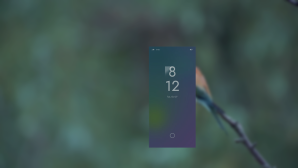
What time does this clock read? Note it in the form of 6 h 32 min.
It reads 8 h 12 min
